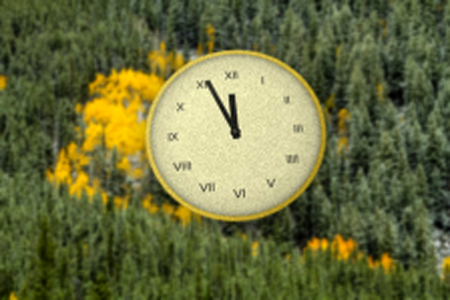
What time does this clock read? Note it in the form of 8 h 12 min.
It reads 11 h 56 min
